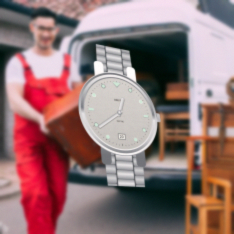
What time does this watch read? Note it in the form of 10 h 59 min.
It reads 12 h 39 min
